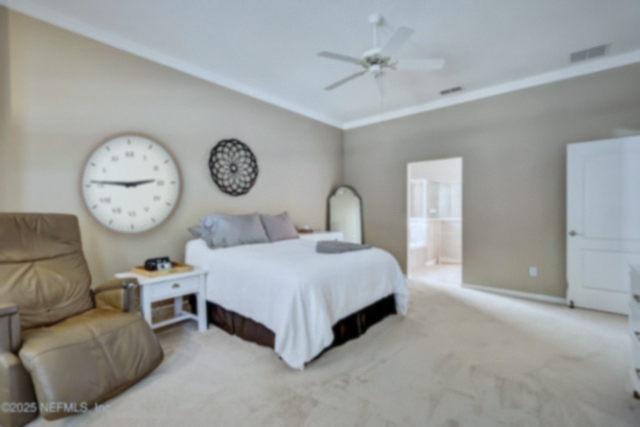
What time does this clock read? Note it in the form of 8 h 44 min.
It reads 2 h 46 min
